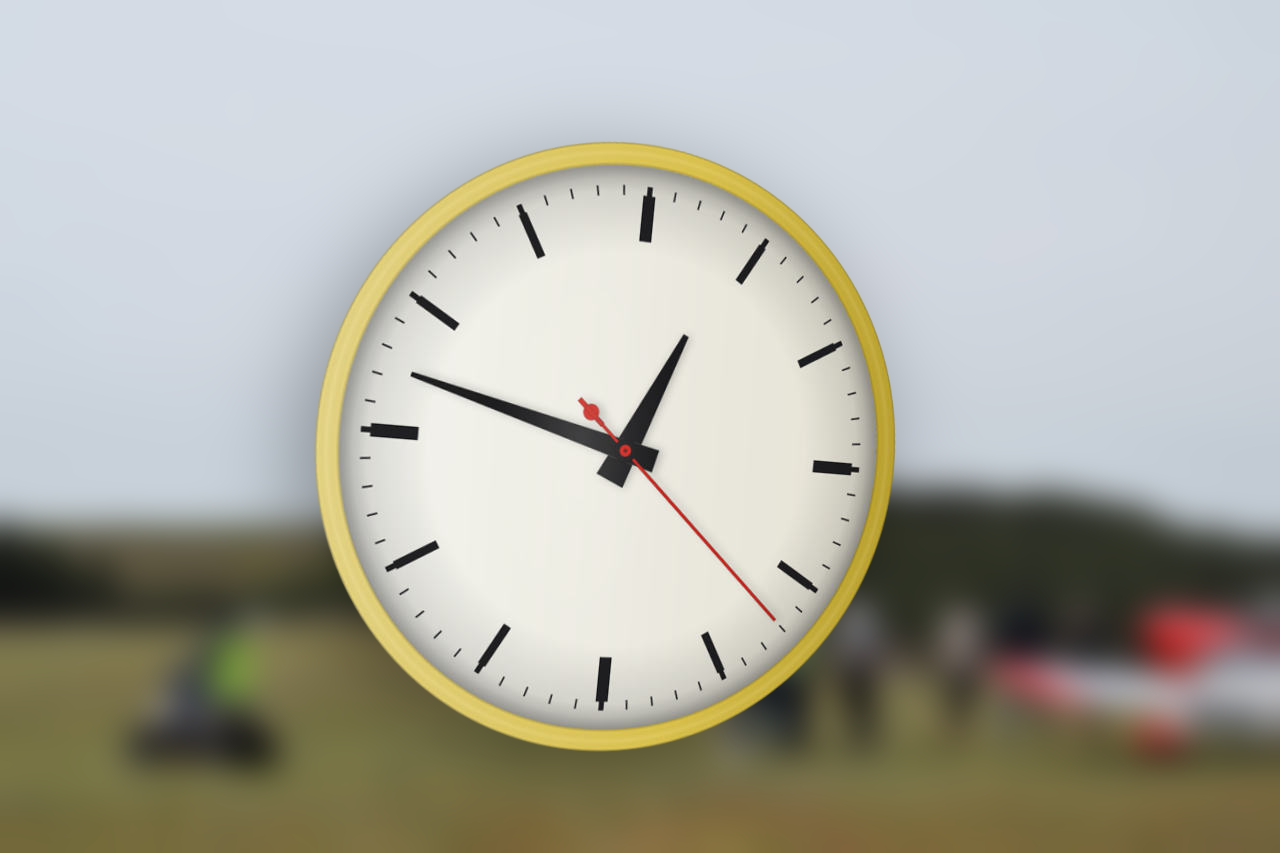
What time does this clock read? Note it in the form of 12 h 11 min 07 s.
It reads 12 h 47 min 22 s
